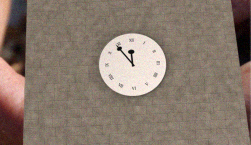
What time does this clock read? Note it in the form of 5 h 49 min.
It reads 11 h 54 min
